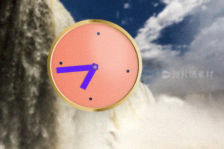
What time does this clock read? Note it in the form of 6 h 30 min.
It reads 6 h 43 min
